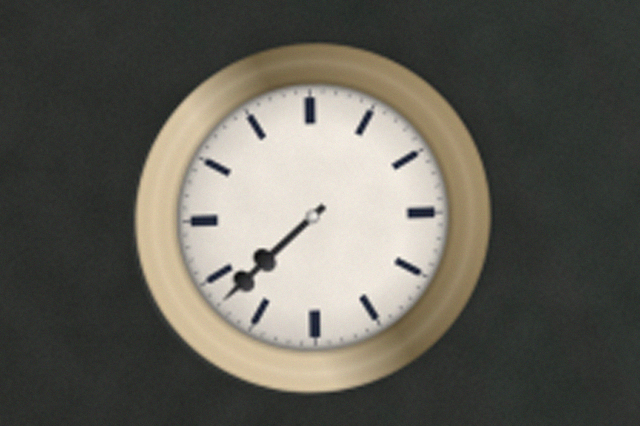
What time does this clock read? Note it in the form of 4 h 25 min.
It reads 7 h 38 min
